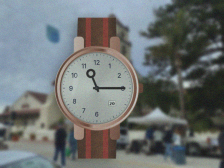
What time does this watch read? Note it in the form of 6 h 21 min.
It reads 11 h 15 min
